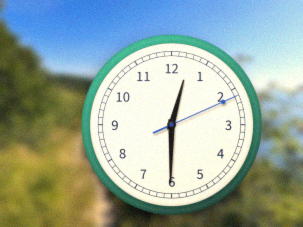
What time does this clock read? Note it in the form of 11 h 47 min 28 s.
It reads 12 h 30 min 11 s
